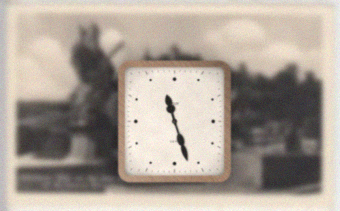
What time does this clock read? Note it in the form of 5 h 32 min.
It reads 11 h 27 min
